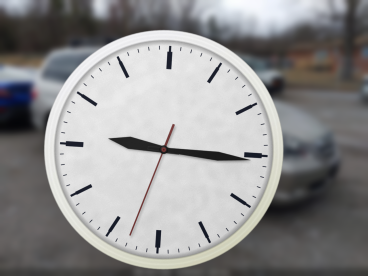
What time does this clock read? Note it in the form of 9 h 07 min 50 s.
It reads 9 h 15 min 33 s
